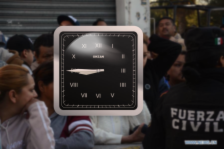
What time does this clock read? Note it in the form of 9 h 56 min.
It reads 8 h 45 min
